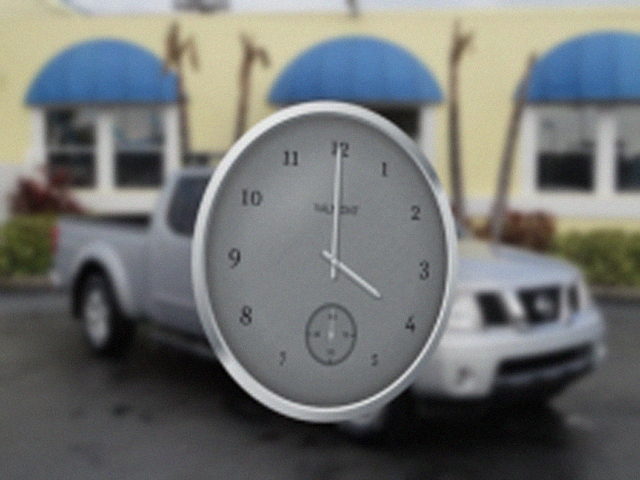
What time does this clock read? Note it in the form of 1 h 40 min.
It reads 4 h 00 min
